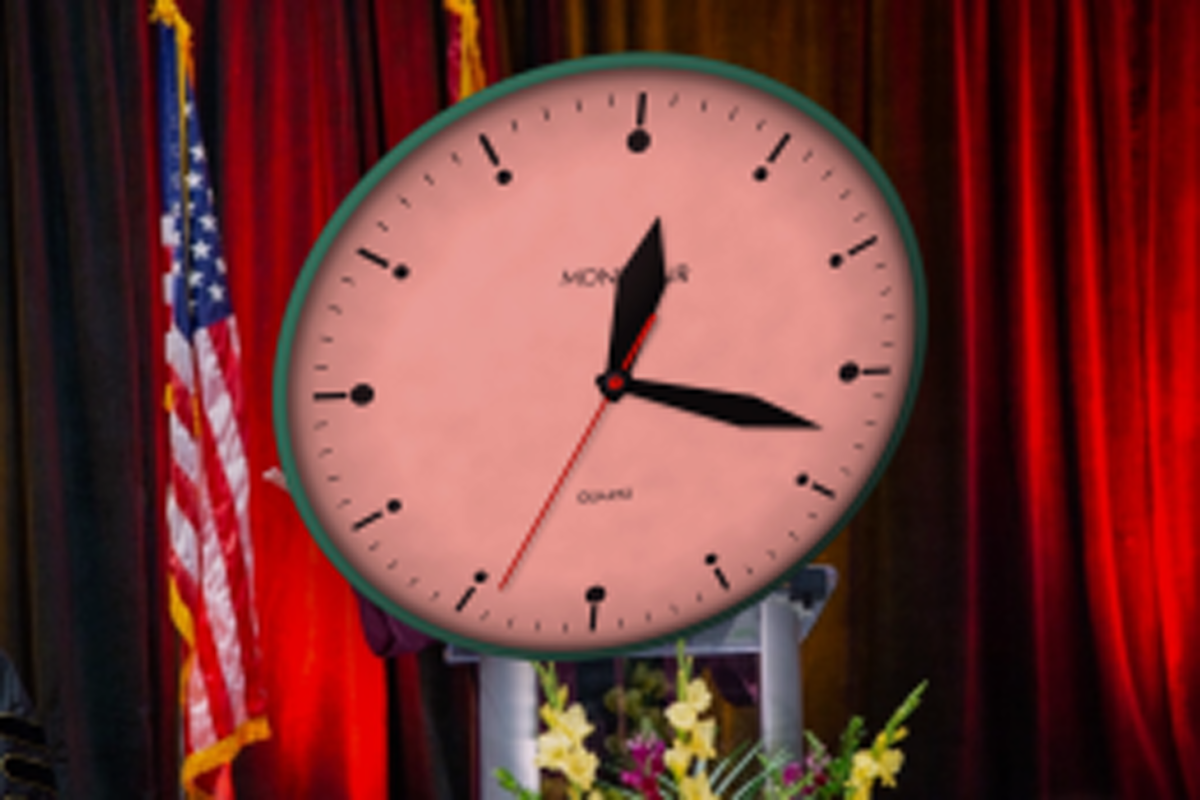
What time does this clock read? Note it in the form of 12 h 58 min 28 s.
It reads 12 h 17 min 34 s
